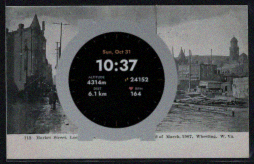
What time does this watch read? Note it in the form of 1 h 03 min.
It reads 10 h 37 min
